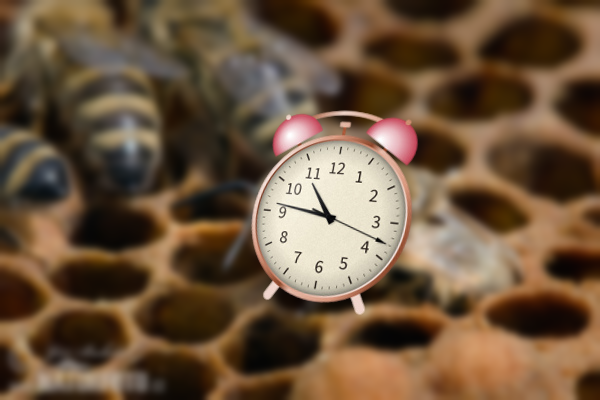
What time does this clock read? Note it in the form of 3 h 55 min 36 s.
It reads 10 h 46 min 18 s
